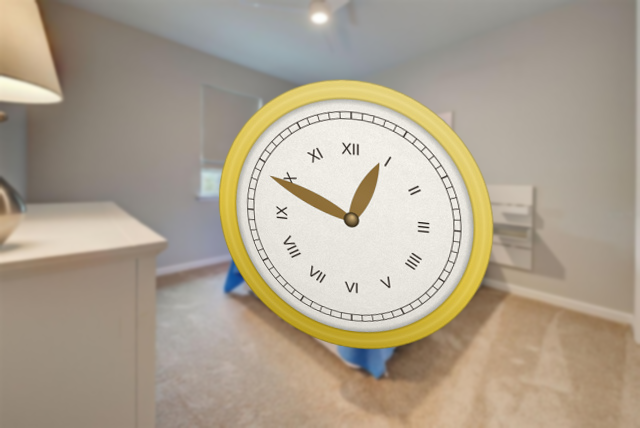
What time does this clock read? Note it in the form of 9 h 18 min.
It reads 12 h 49 min
